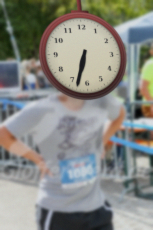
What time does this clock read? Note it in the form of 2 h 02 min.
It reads 6 h 33 min
